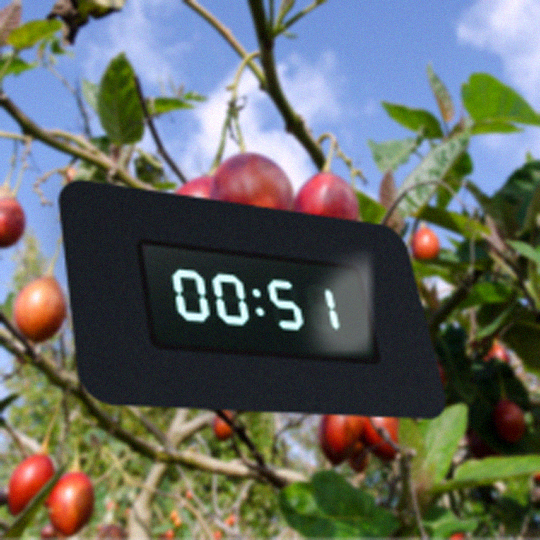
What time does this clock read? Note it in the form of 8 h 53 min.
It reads 0 h 51 min
